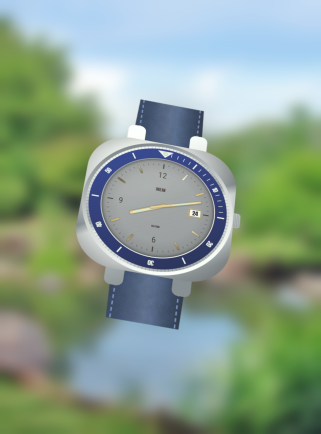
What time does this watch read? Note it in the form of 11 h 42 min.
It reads 8 h 12 min
